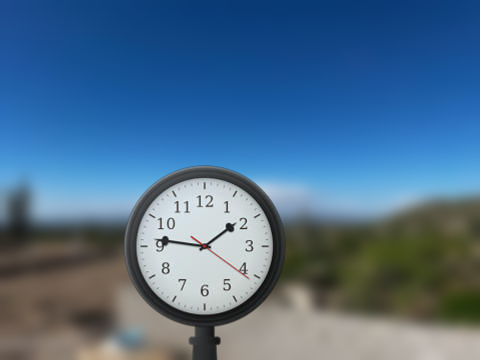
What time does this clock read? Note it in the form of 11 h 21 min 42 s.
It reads 1 h 46 min 21 s
